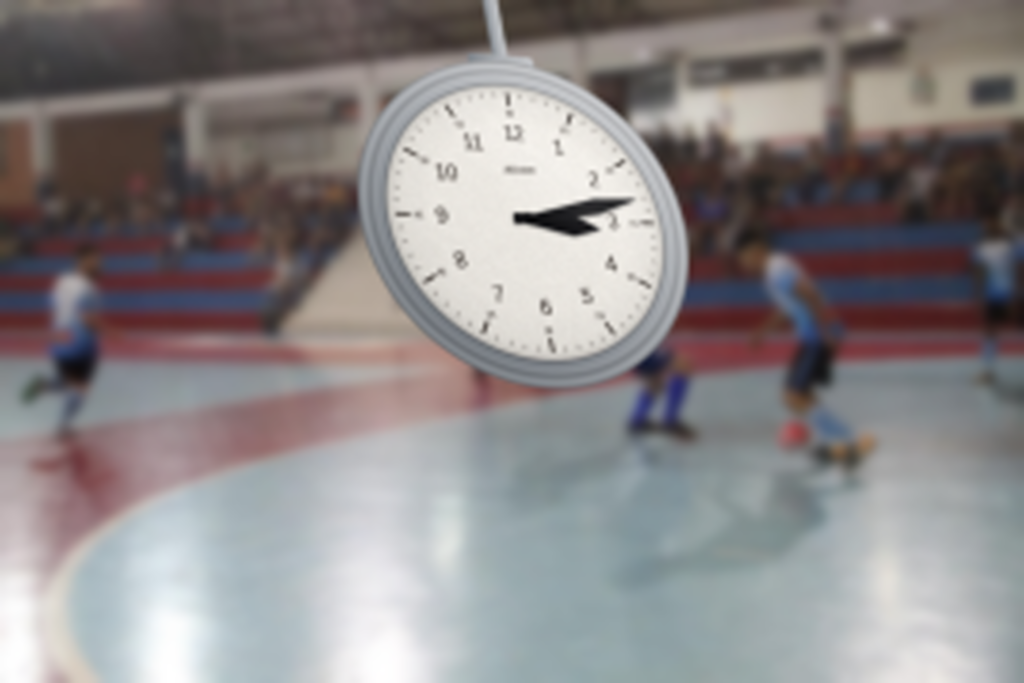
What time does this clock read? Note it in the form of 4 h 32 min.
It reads 3 h 13 min
